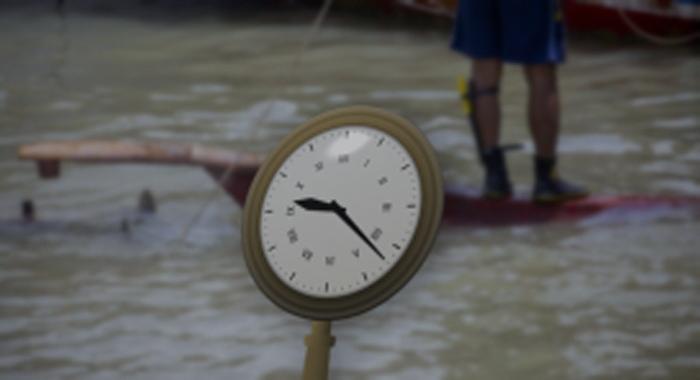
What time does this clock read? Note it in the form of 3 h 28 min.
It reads 9 h 22 min
